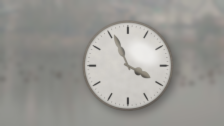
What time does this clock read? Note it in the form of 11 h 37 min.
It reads 3 h 56 min
